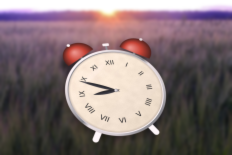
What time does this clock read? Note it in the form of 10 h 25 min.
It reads 8 h 49 min
